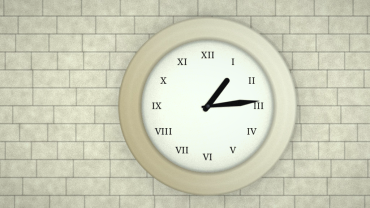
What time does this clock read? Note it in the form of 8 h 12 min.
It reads 1 h 14 min
